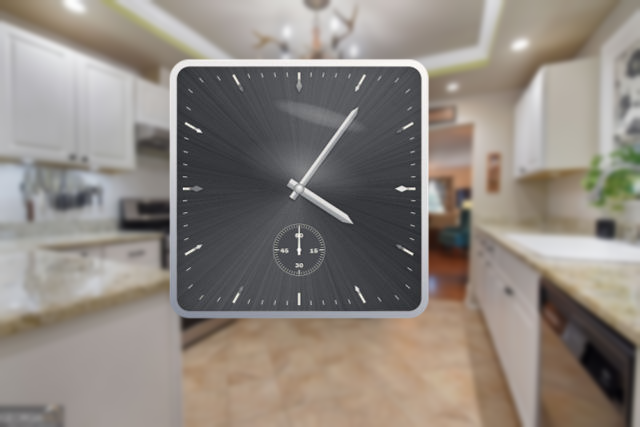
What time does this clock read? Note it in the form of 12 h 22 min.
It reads 4 h 06 min
